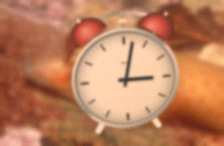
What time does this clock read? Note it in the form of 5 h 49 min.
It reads 3 h 02 min
